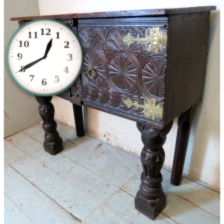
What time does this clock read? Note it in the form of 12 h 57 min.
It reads 12 h 40 min
